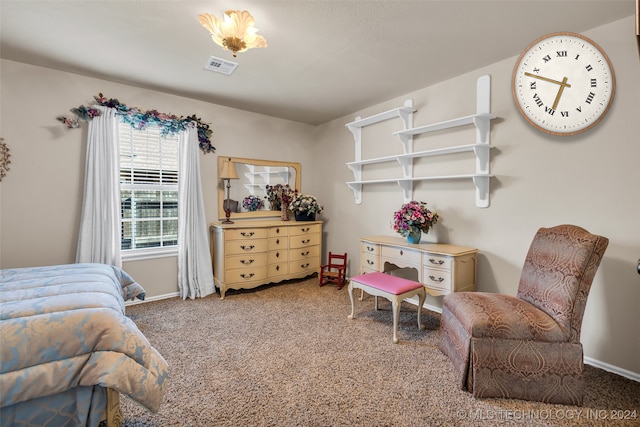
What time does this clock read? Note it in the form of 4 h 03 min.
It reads 6 h 48 min
